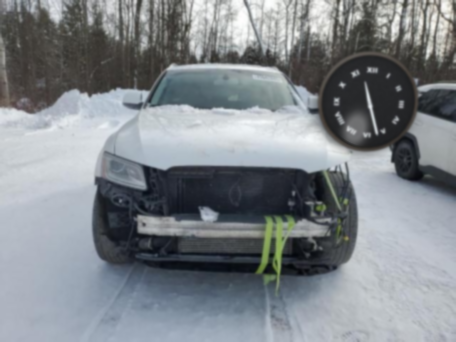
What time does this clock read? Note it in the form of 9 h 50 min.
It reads 11 h 27 min
